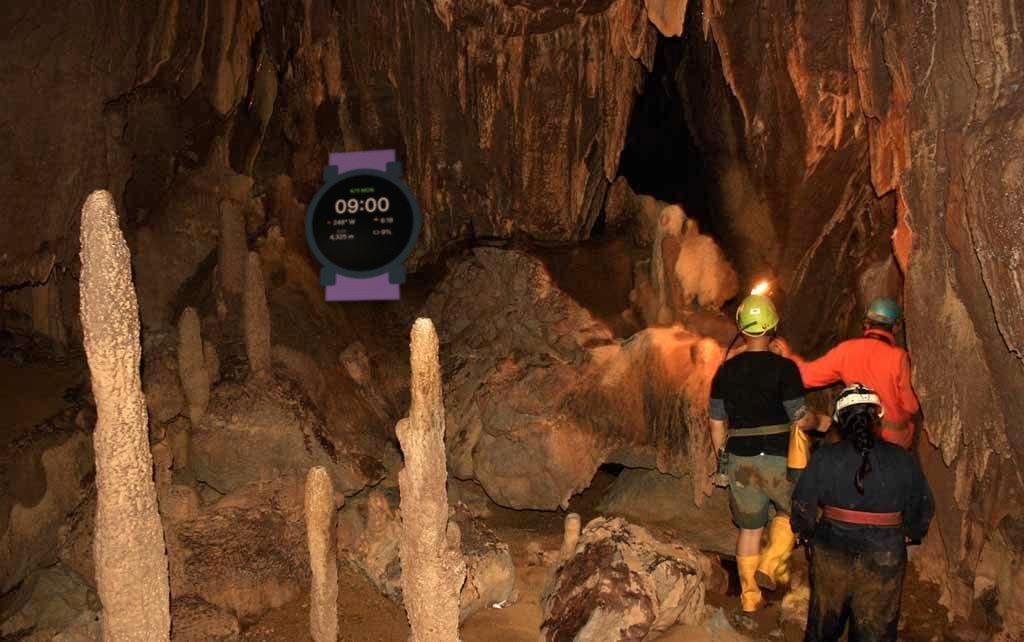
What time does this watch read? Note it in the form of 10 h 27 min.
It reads 9 h 00 min
